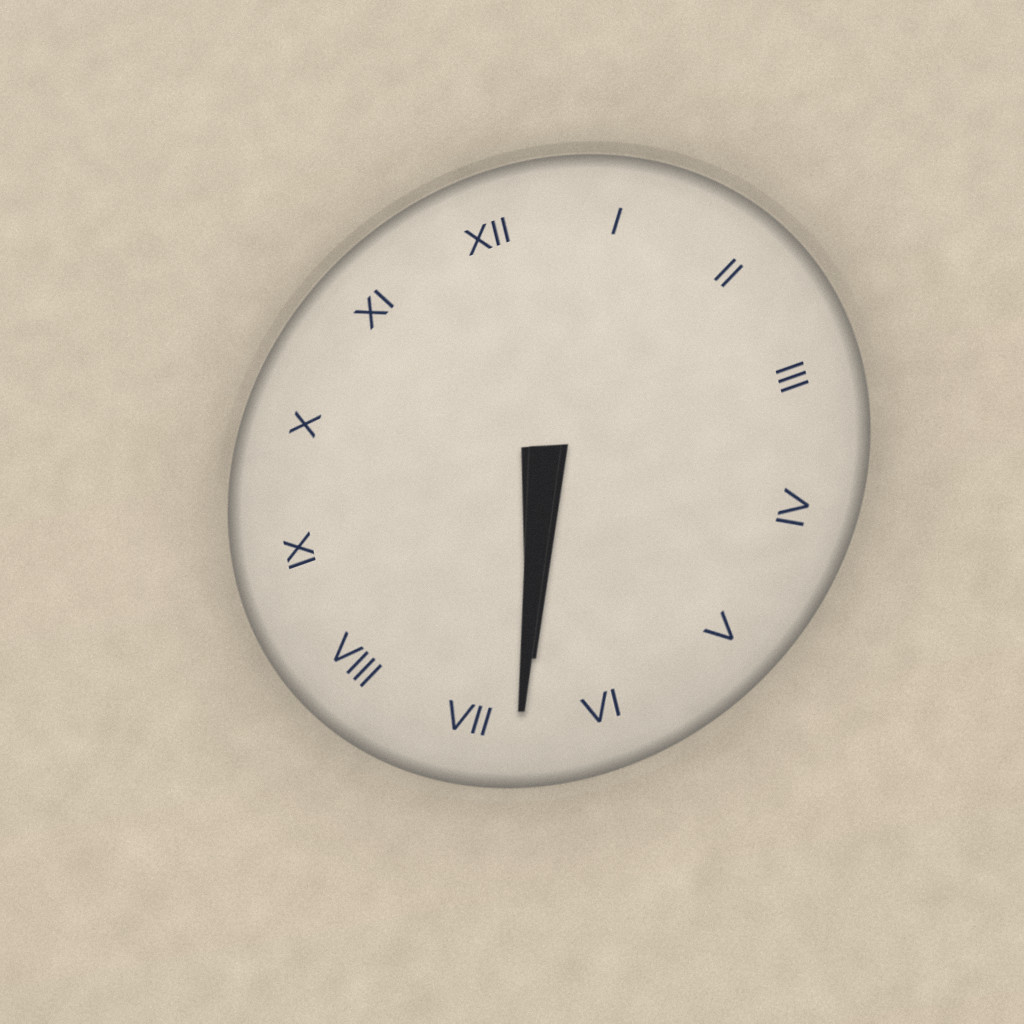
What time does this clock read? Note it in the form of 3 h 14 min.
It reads 6 h 33 min
